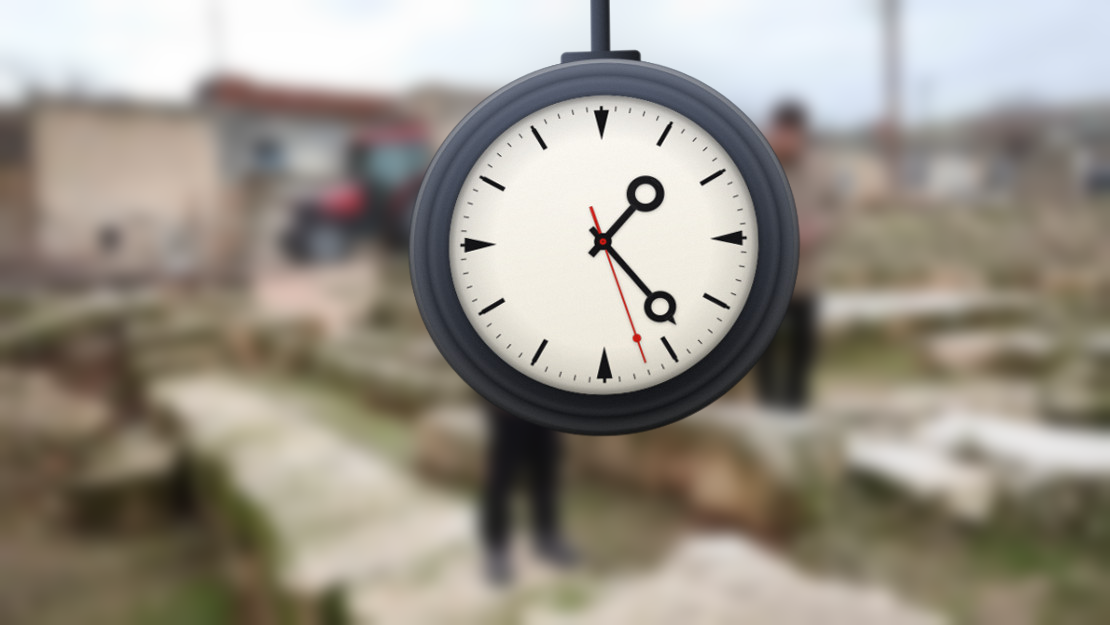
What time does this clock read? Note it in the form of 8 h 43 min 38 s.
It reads 1 h 23 min 27 s
